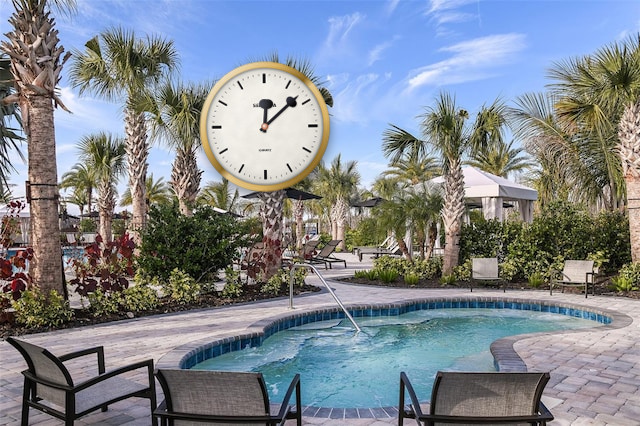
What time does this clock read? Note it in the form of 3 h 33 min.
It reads 12 h 08 min
